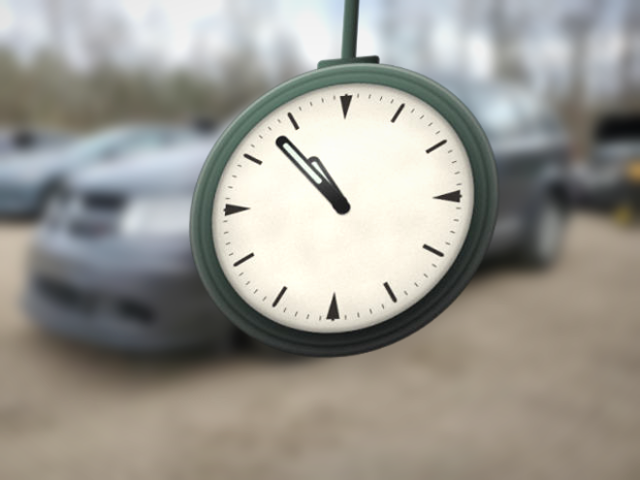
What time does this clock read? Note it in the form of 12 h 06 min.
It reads 10 h 53 min
